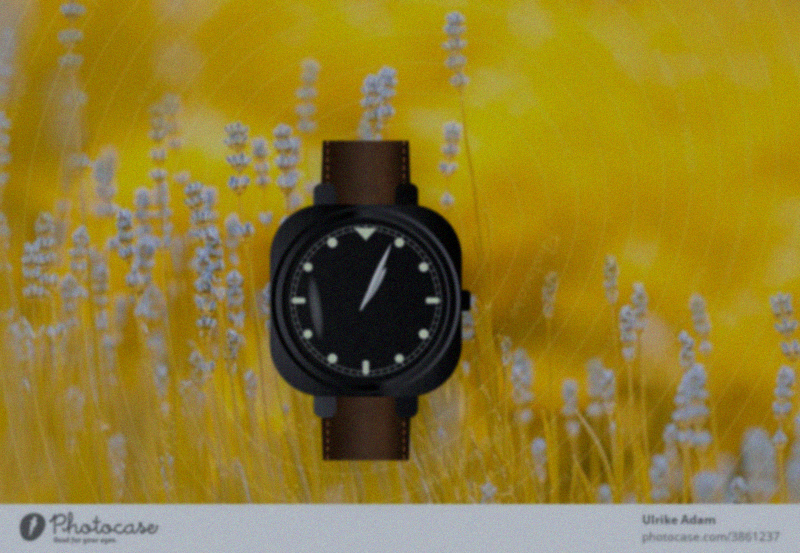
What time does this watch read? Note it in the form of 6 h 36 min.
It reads 1 h 04 min
